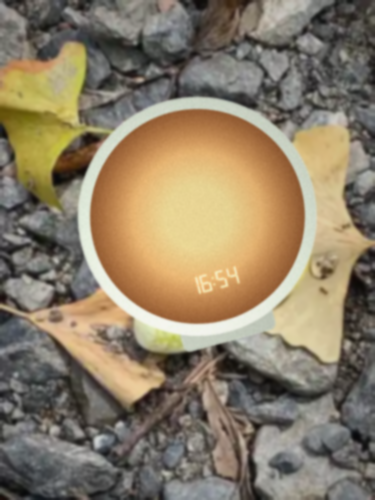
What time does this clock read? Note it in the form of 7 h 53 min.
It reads 16 h 54 min
